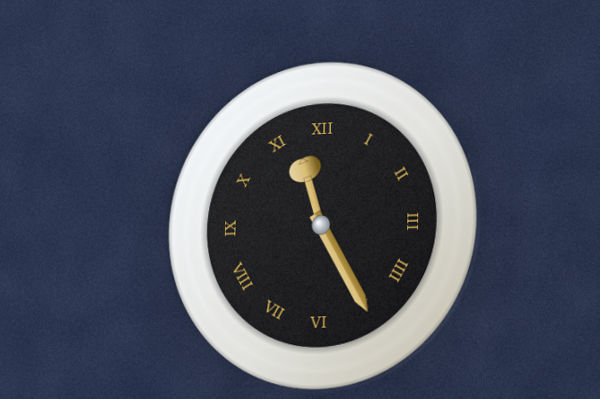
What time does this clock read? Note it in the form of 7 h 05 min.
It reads 11 h 25 min
